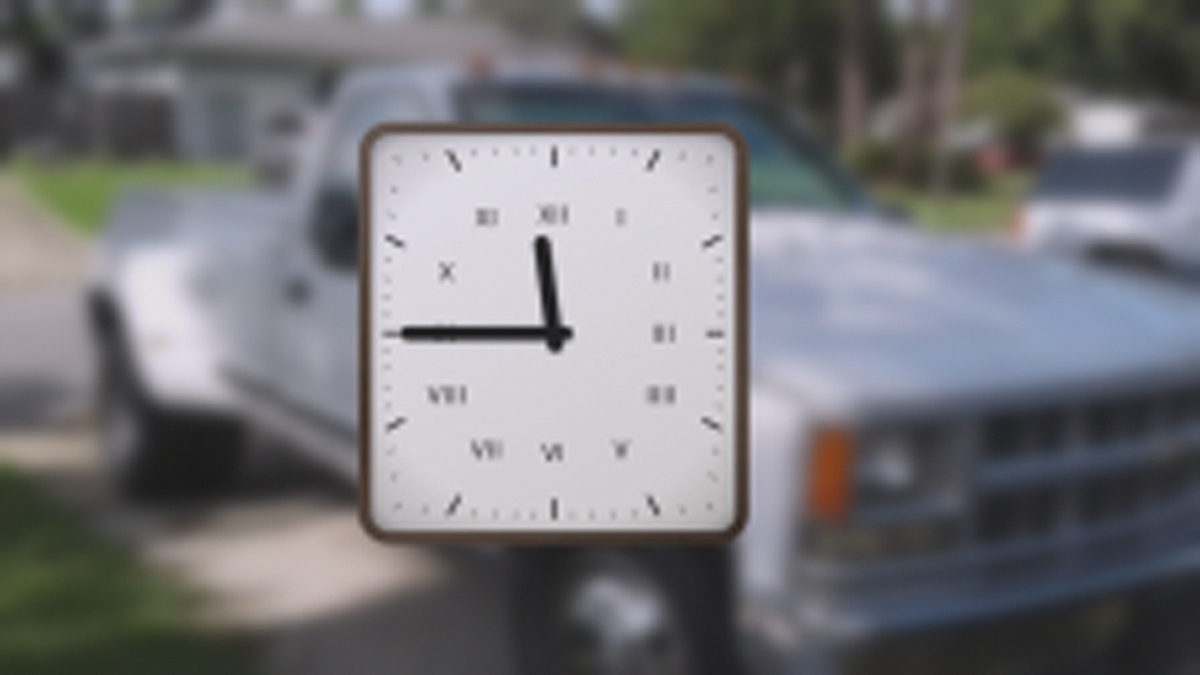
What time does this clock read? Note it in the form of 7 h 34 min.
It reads 11 h 45 min
